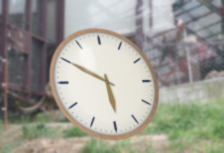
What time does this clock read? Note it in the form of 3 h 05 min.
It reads 5 h 50 min
